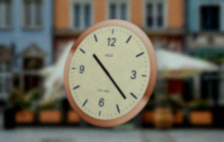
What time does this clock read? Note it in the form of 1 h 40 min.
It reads 10 h 22 min
